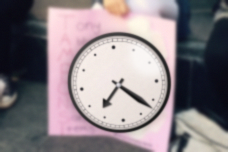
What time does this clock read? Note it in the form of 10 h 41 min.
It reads 7 h 22 min
